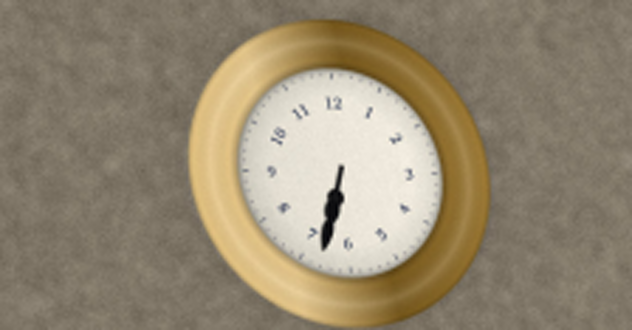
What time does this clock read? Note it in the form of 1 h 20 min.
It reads 6 h 33 min
